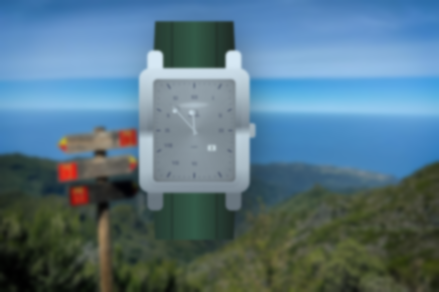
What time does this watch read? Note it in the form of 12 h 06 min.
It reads 11 h 53 min
